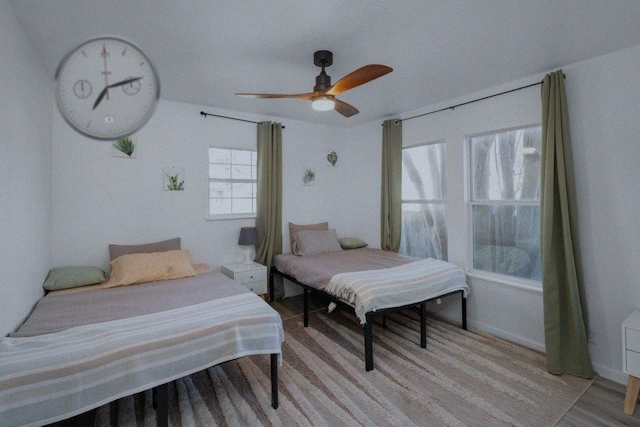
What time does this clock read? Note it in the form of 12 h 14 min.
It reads 7 h 13 min
